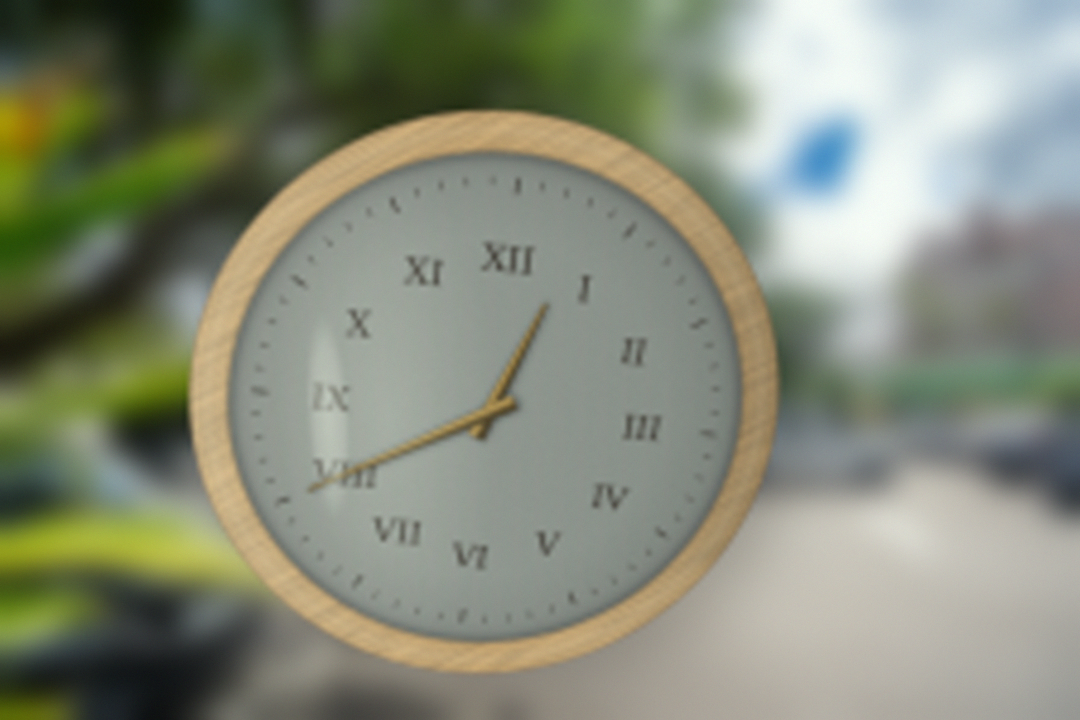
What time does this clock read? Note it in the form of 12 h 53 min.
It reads 12 h 40 min
